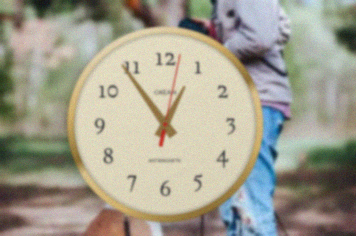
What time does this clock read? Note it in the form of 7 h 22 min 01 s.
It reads 12 h 54 min 02 s
